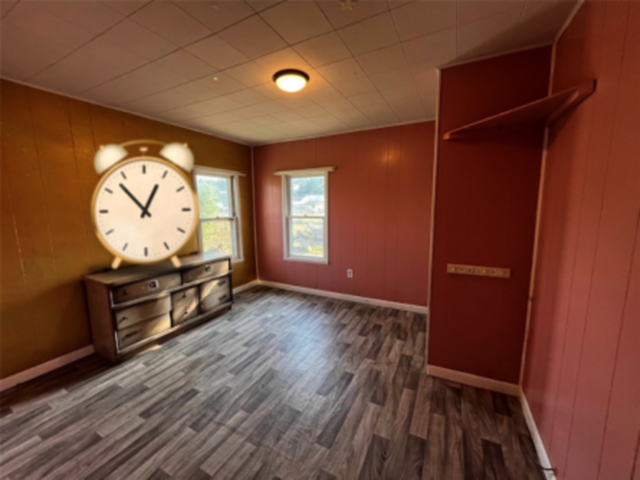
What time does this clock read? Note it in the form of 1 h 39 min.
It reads 12 h 53 min
